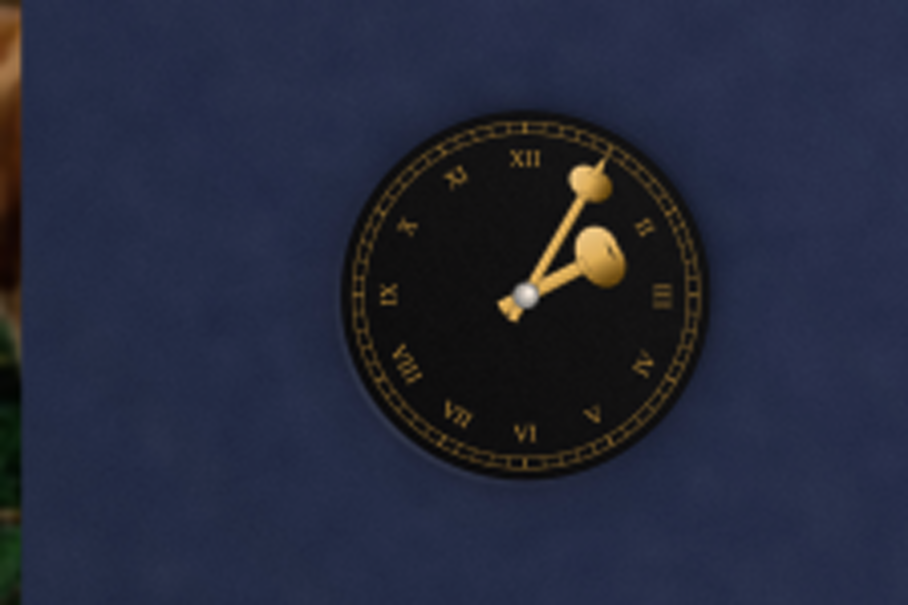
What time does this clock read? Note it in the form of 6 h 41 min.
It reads 2 h 05 min
